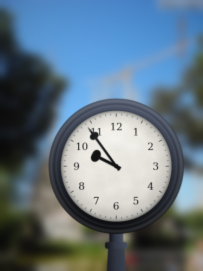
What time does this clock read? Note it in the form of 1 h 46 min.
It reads 9 h 54 min
